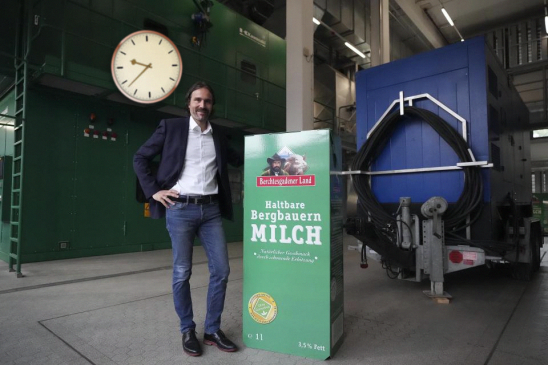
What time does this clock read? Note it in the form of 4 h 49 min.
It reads 9 h 38 min
